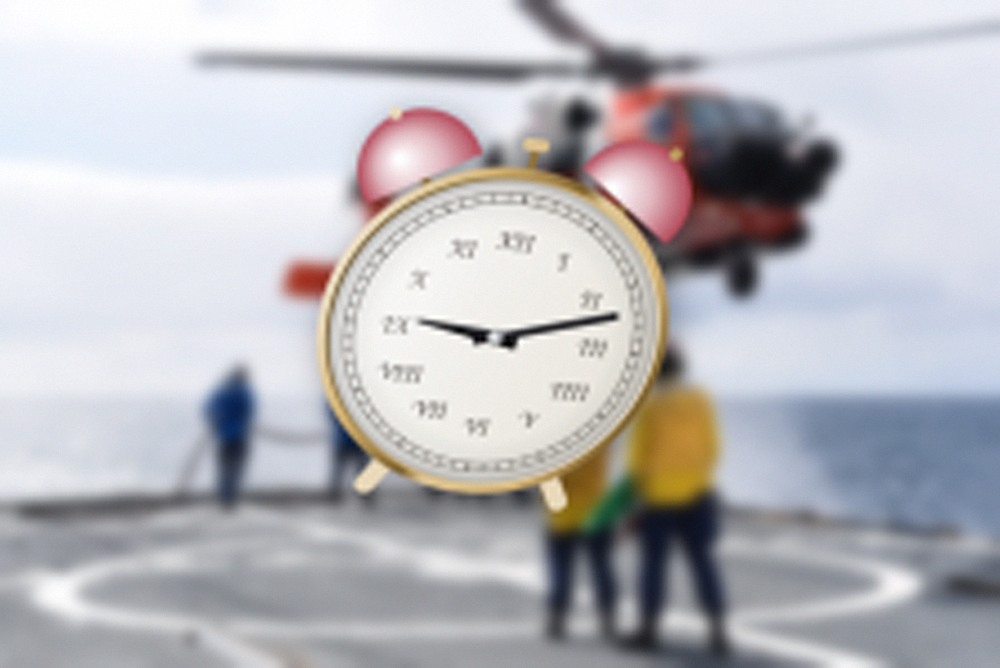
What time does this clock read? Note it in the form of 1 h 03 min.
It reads 9 h 12 min
